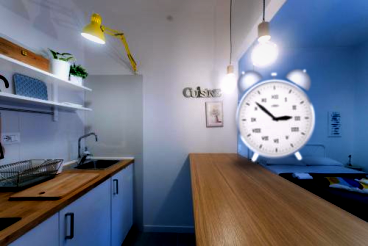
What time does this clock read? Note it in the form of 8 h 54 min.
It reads 2 h 52 min
